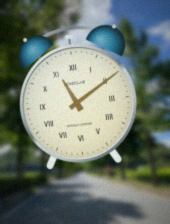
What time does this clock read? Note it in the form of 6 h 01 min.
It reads 11 h 10 min
